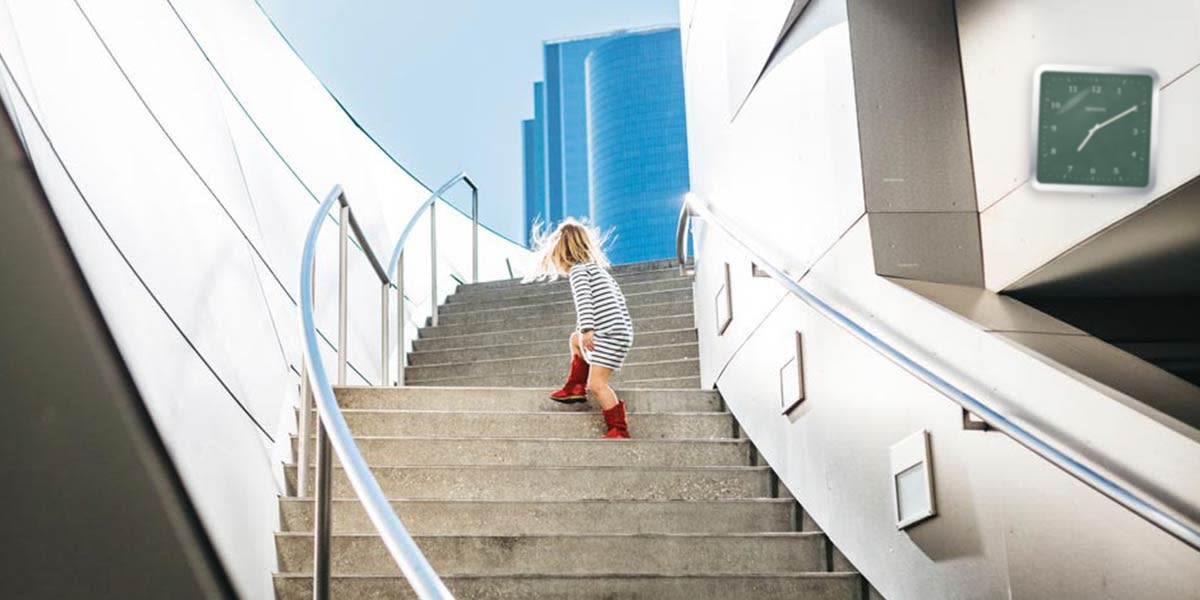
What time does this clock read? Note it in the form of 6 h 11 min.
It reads 7 h 10 min
